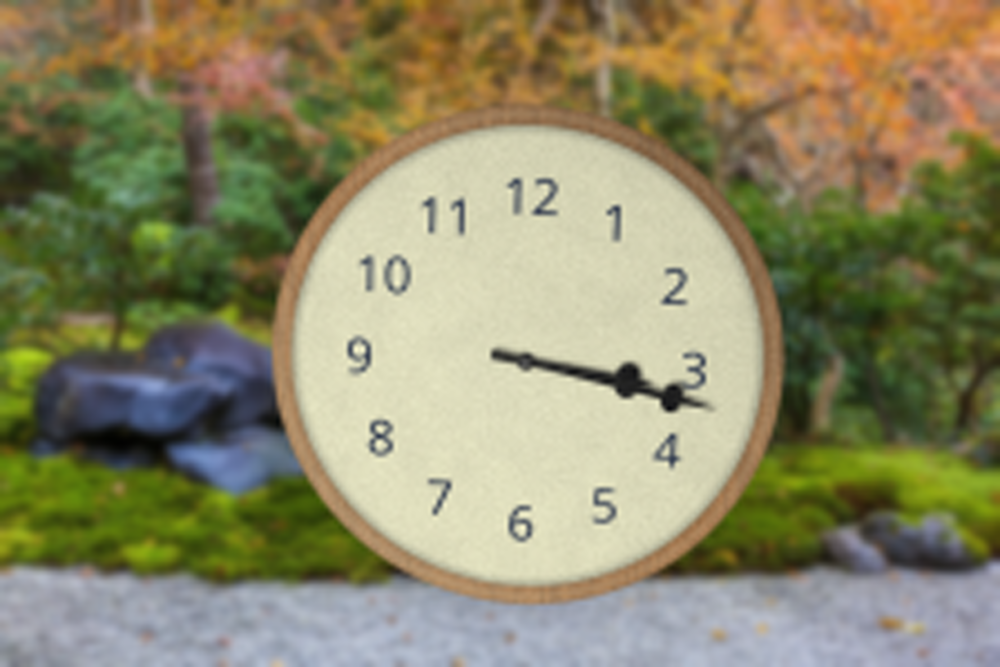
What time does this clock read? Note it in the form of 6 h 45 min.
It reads 3 h 17 min
